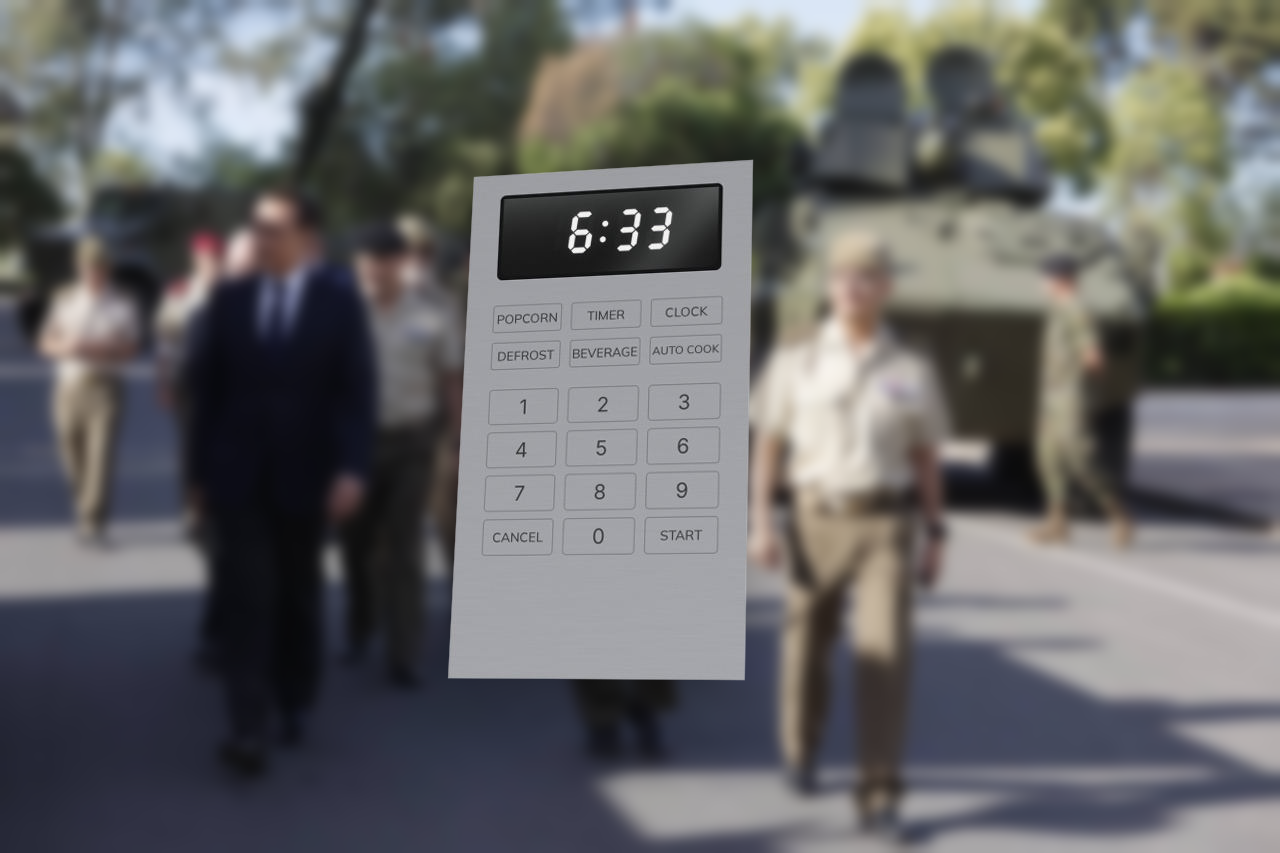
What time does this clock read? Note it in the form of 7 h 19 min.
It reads 6 h 33 min
